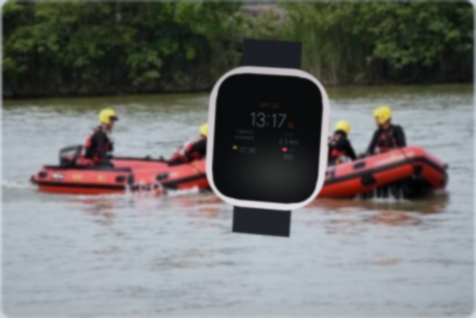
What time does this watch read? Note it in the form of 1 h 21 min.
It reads 13 h 17 min
